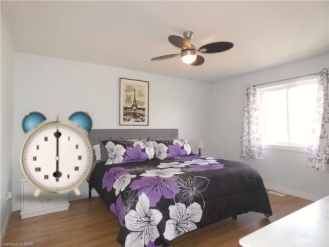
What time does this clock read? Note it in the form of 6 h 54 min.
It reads 6 h 00 min
